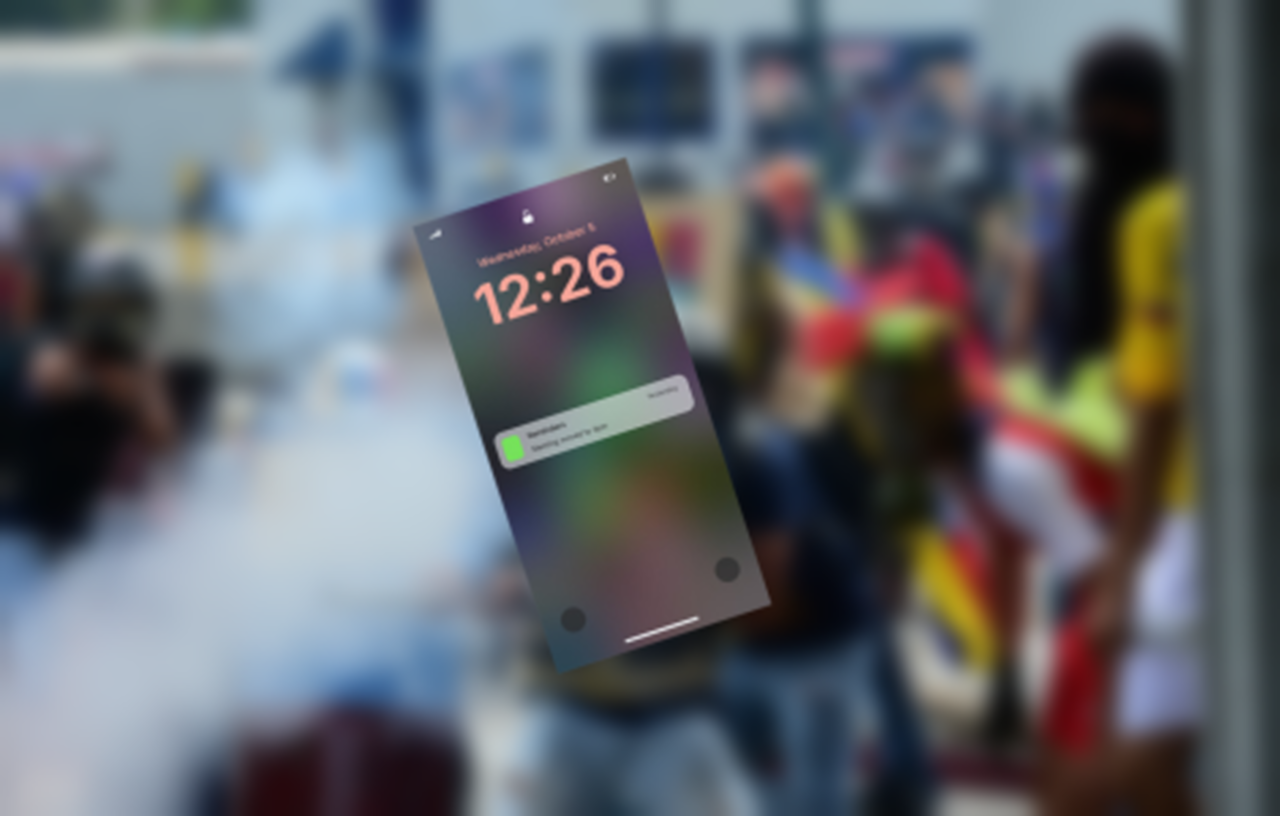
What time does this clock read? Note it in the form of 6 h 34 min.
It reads 12 h 26 min
